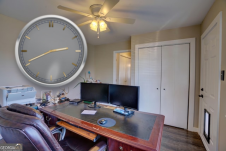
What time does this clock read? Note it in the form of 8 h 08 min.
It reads 2 h 41 min
